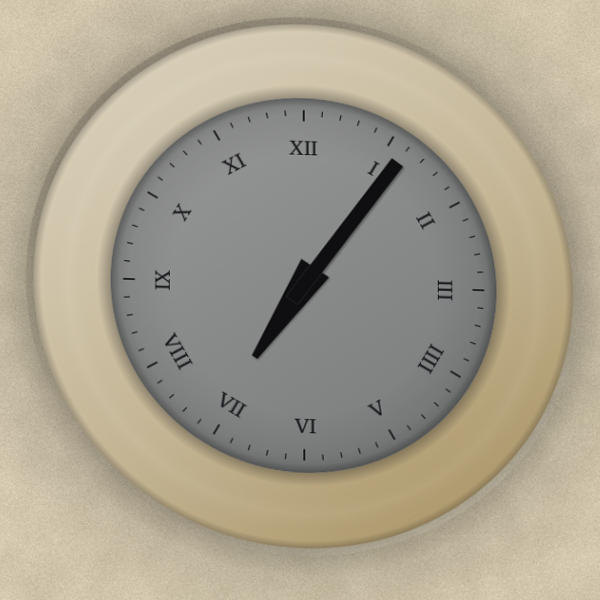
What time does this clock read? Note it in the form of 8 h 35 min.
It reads 7 h 06 min
